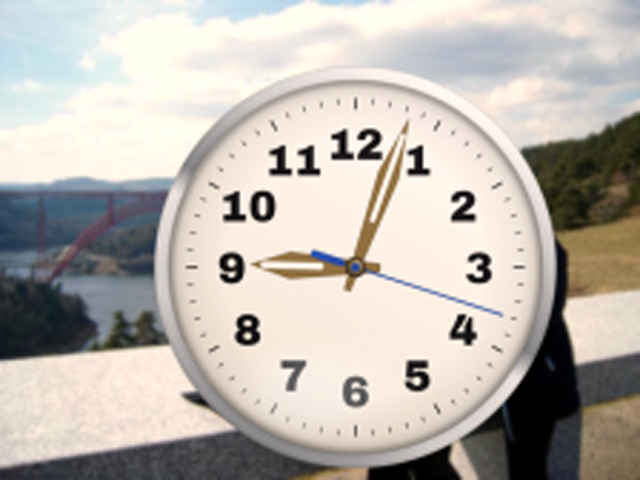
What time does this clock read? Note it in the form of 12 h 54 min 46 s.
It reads 9 h 03 min 18 s
